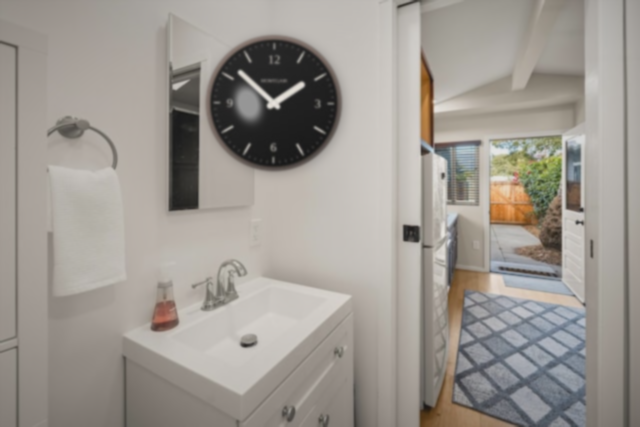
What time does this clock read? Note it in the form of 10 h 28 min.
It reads 1 h 52 min
